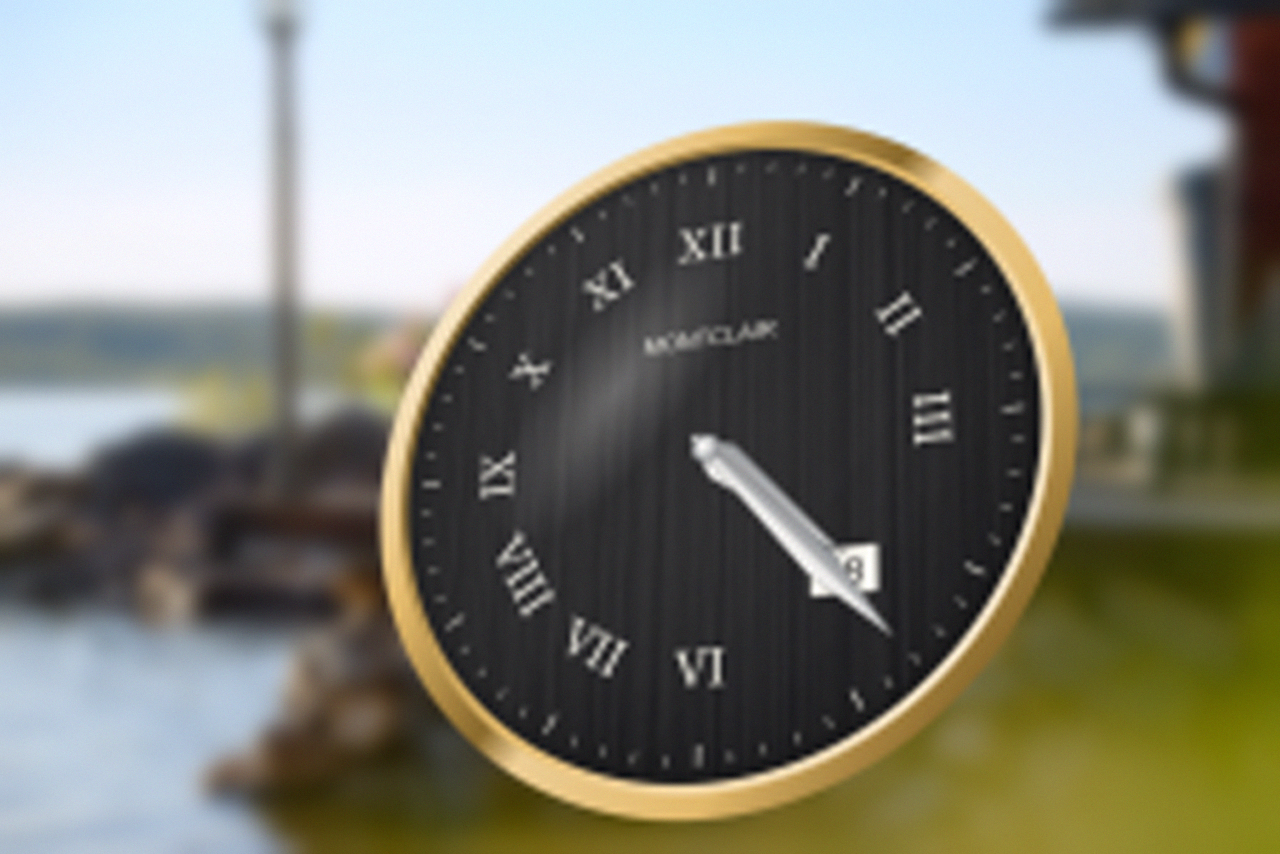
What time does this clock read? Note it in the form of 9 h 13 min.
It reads 4 h 23 min
